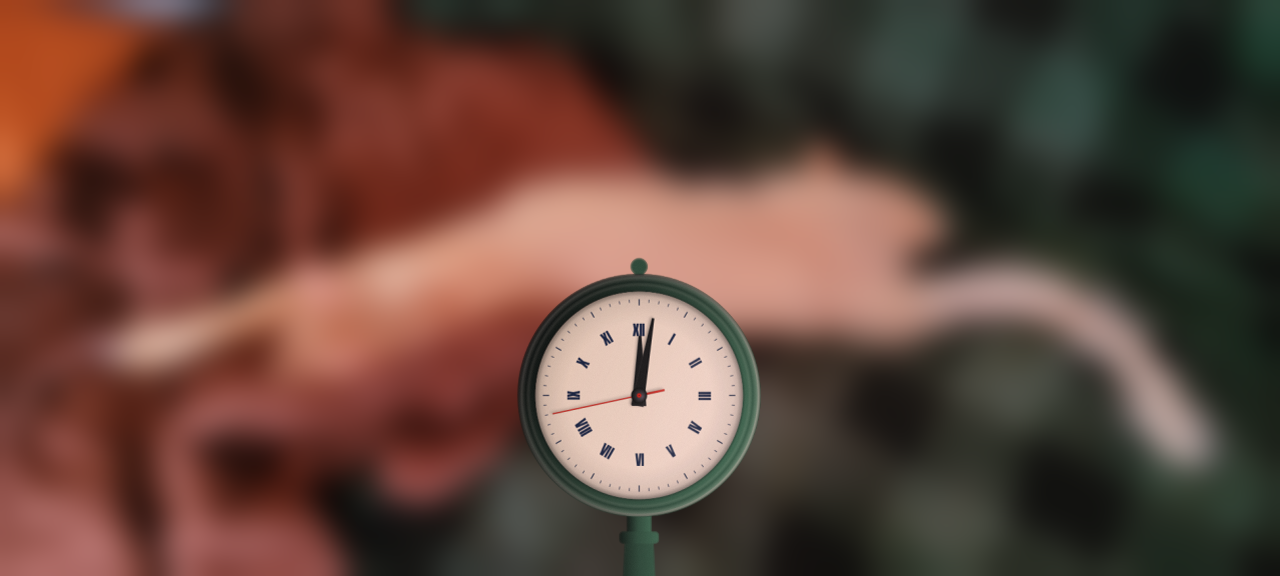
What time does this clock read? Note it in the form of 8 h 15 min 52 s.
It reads 12 h 01 min 43 s
